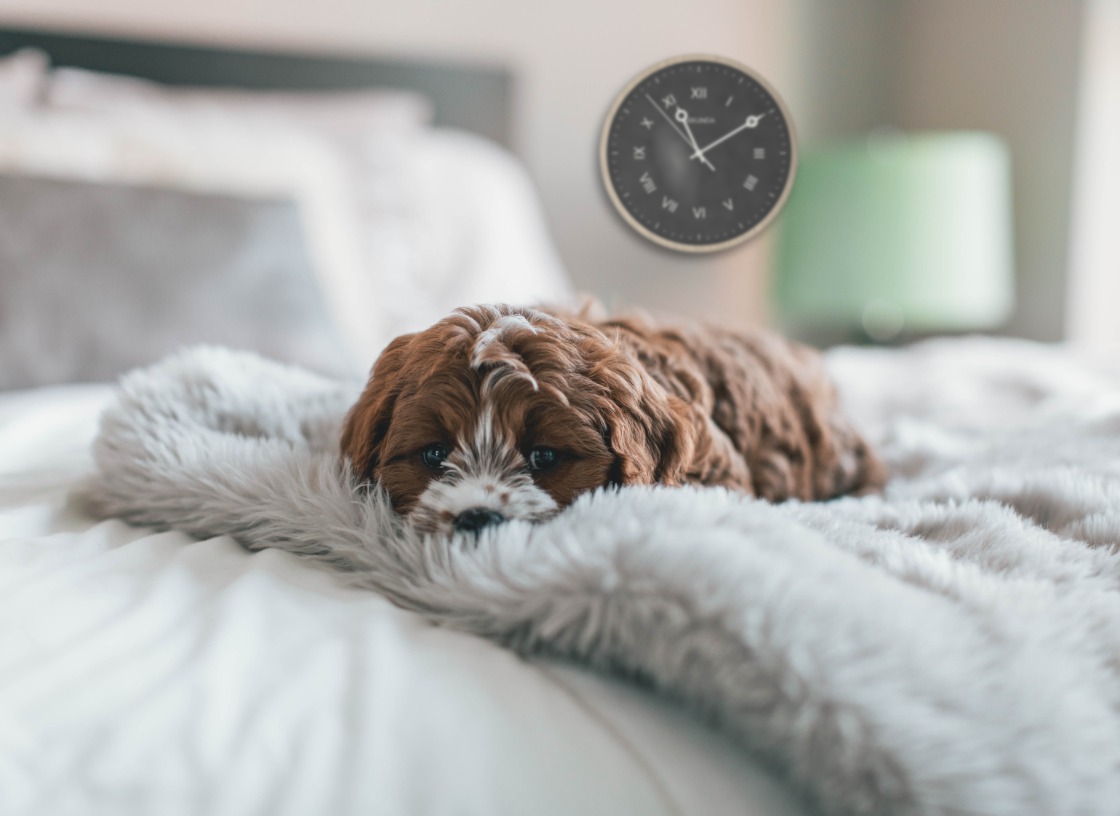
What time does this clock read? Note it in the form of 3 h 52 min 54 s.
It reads 11 h 09 min 53 s
